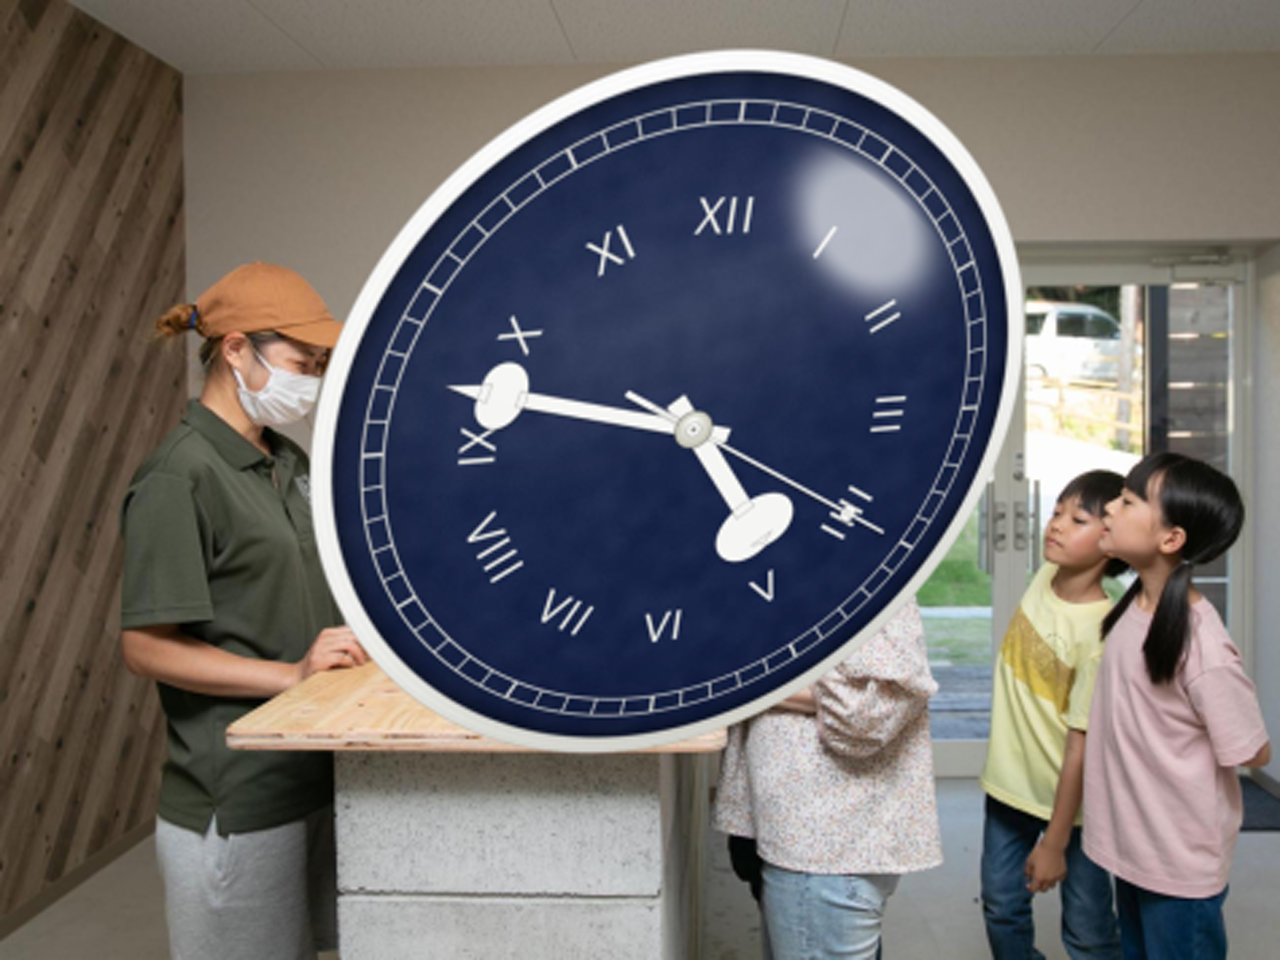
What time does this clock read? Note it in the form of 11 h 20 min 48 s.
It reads 4 h 47 min 20 s
